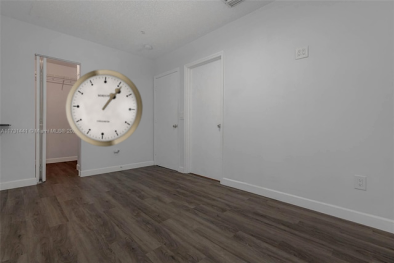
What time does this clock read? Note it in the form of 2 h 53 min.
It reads 1 h 06 min
